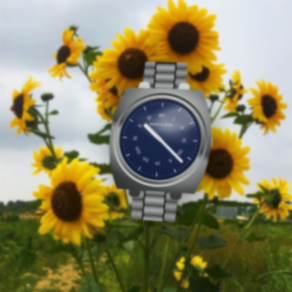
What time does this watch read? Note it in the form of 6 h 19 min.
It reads 10 h 22 min
